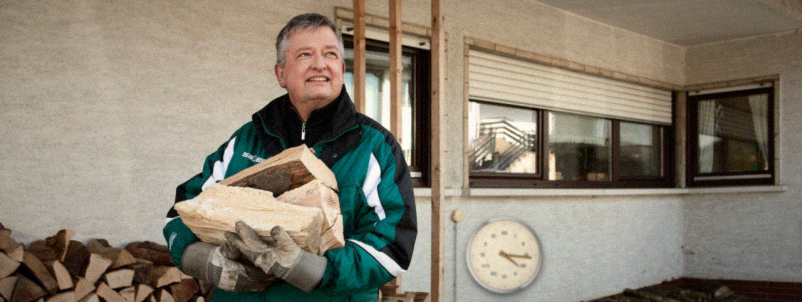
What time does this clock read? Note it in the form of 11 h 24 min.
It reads 4 h 16 min
